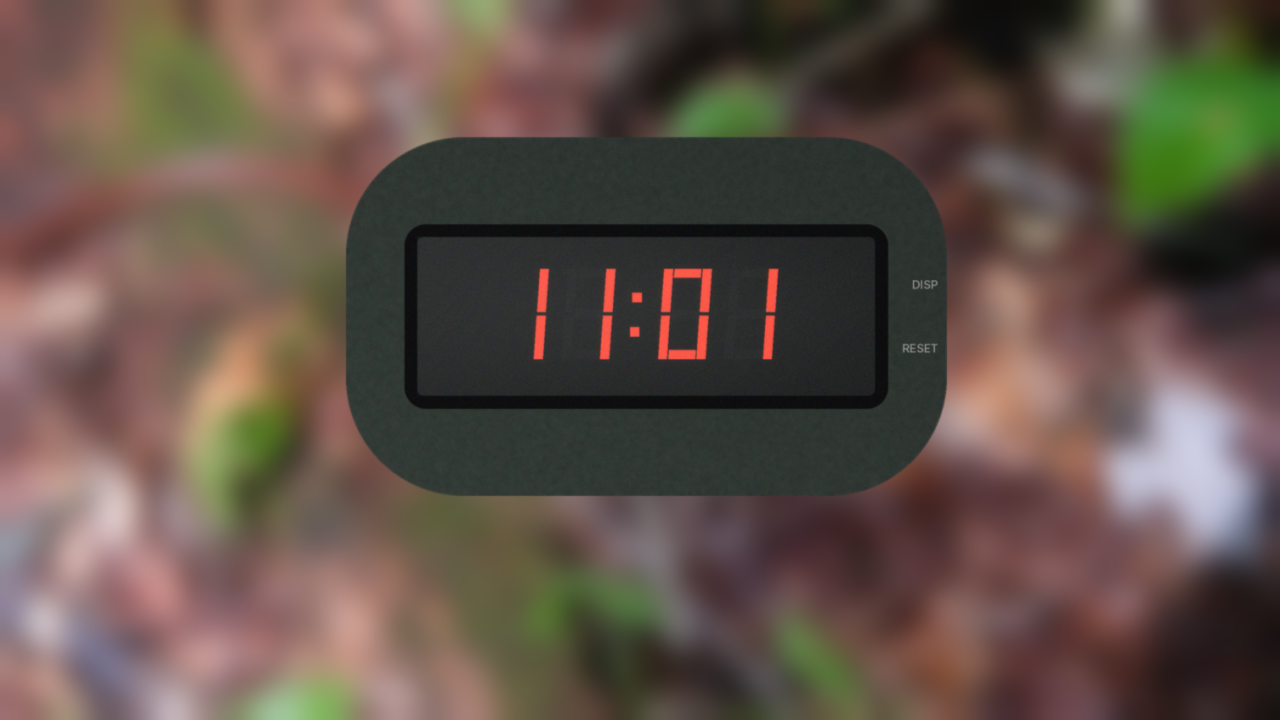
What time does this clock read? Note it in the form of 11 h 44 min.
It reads 11 h 01 min
